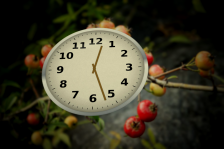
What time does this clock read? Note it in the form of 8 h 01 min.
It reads 12 h 27 min
